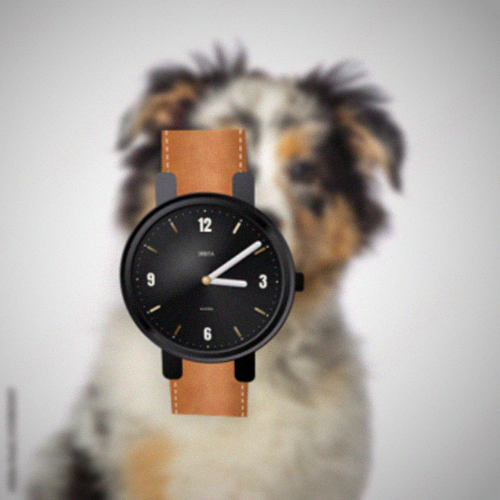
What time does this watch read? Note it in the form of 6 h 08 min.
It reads 3 h 09 min
